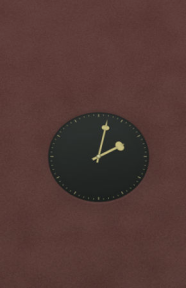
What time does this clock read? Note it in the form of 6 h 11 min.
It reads 2 h 02 min
